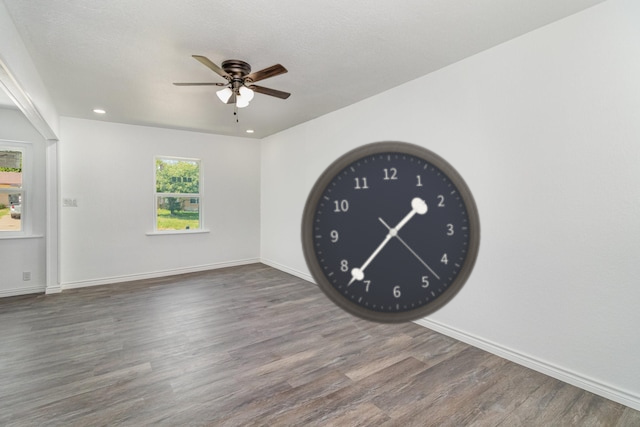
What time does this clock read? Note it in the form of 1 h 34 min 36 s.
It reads 1 h 37 min 23 s
